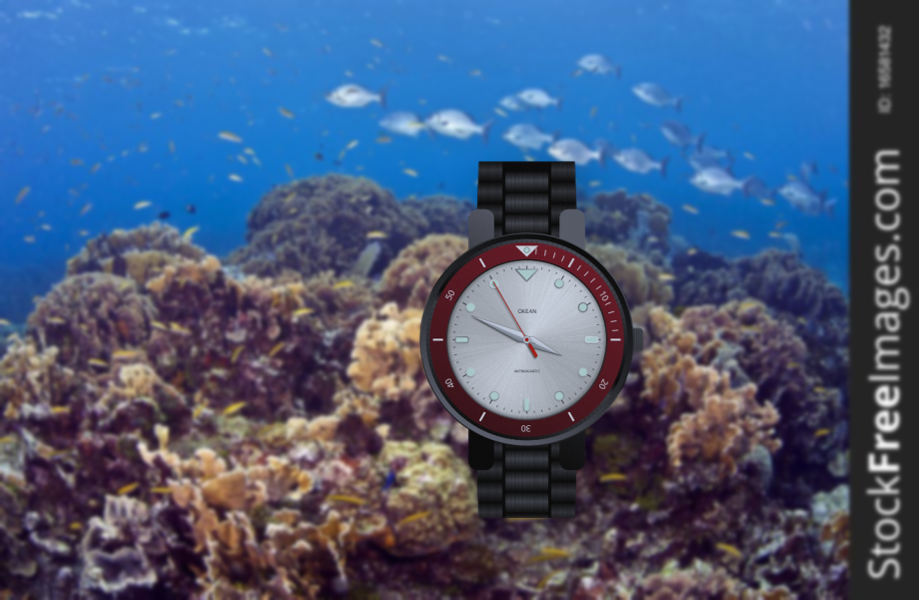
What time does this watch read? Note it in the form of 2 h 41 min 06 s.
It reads 3 h 48 min 55 s
